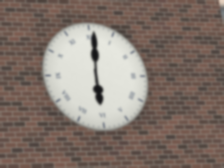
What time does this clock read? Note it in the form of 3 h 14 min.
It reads 6 h 01 min
